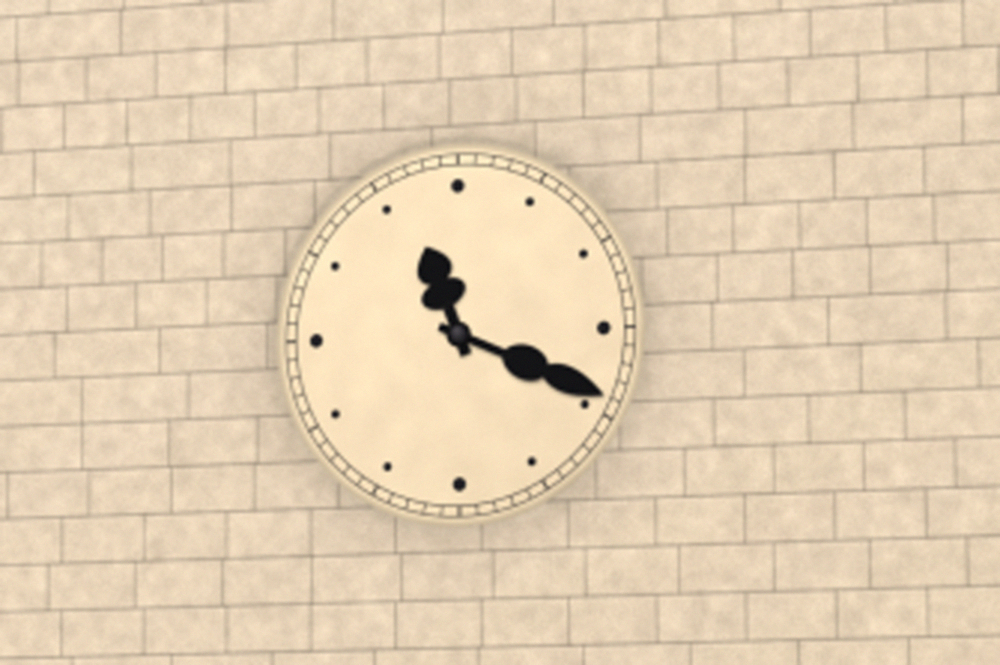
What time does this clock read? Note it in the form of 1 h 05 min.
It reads 11 h 19 min
